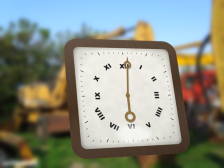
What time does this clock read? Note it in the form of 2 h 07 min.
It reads 6 h 01 min
